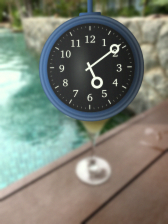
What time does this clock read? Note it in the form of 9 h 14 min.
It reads 5 h 09 min
